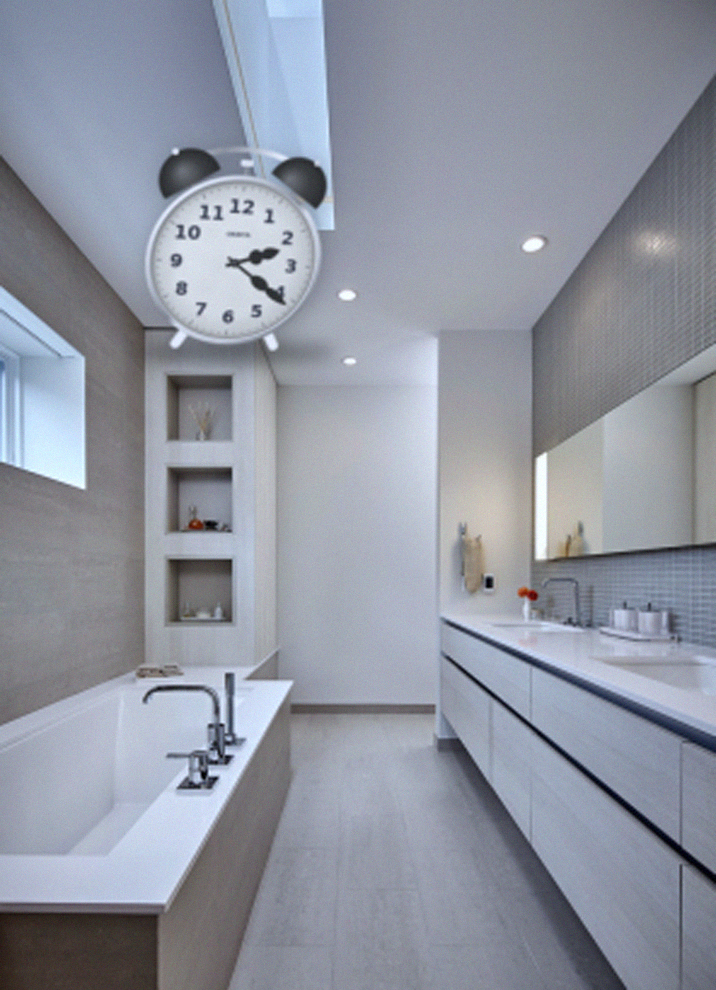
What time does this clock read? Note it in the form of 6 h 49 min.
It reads 2 h 21 min
